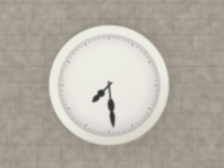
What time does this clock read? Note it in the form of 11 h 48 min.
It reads 7 h 29 min
